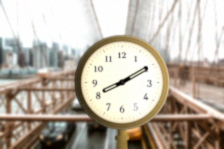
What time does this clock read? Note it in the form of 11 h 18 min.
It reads 8 h 10 min
